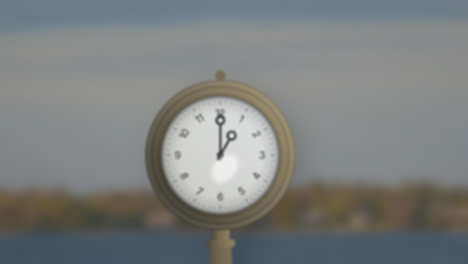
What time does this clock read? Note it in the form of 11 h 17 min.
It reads 1 h 00 min
